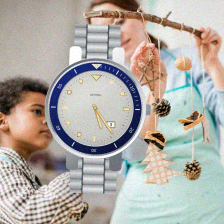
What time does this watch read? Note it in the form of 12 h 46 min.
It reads 5 h 24 min
